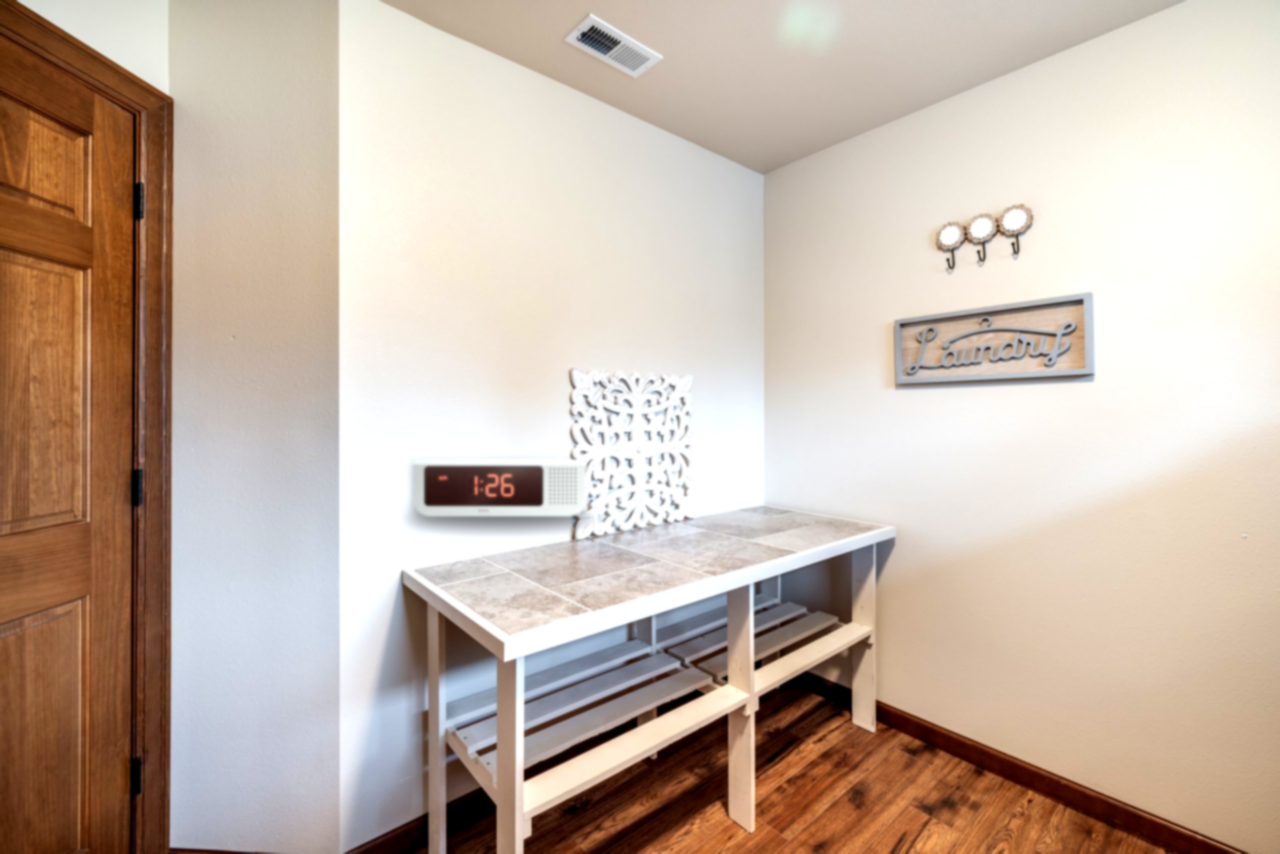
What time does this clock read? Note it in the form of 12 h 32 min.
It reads 1 h 26 min
